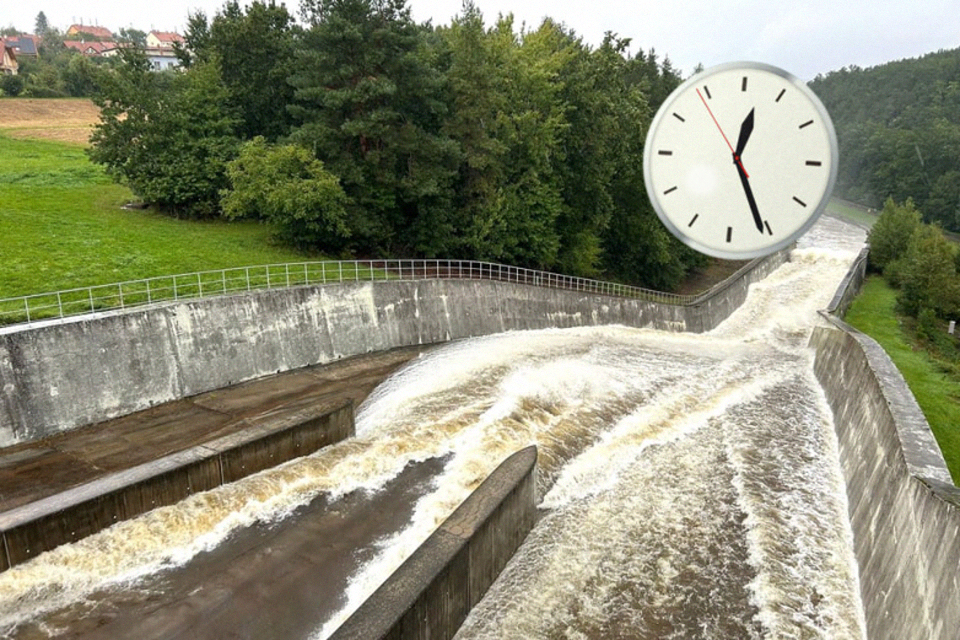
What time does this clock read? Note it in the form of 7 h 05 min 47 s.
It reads 12 h 25 min 54 s
